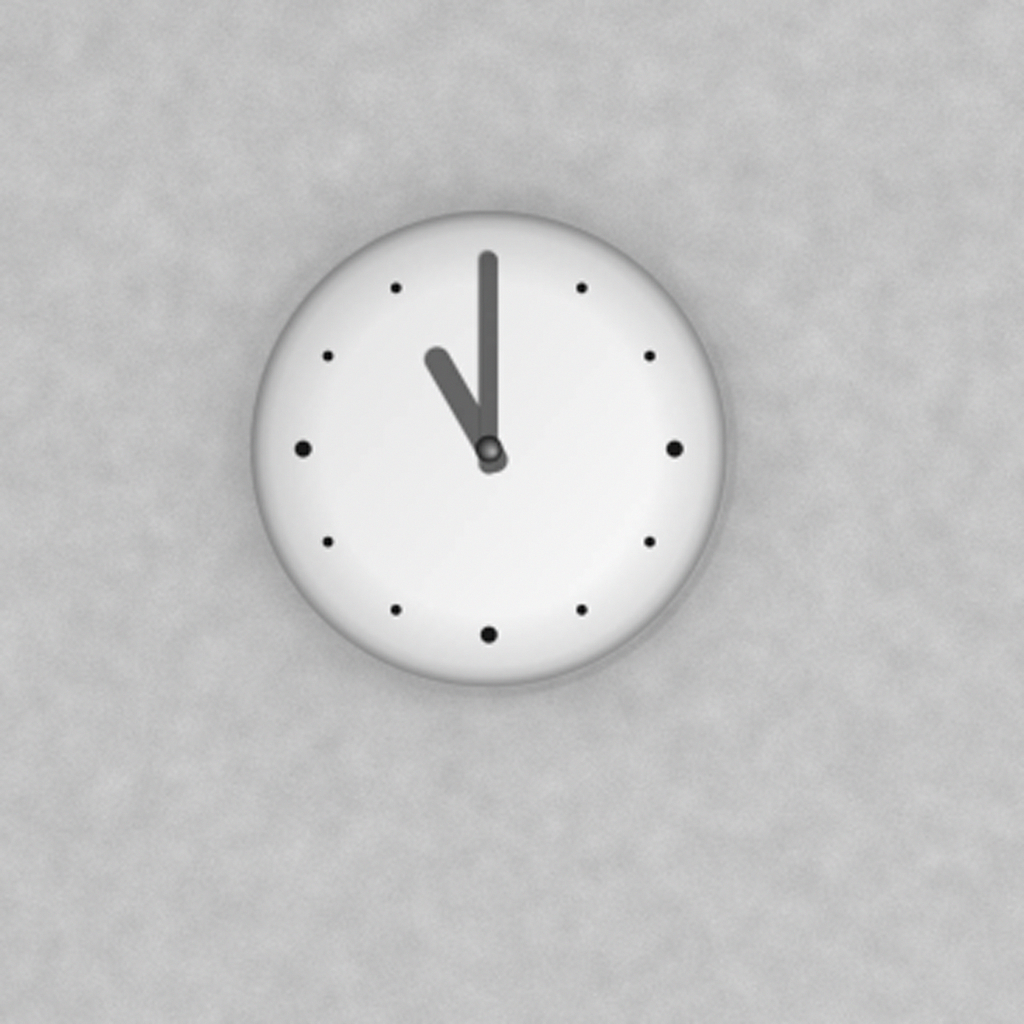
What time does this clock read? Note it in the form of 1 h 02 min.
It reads 11 h 00 min
